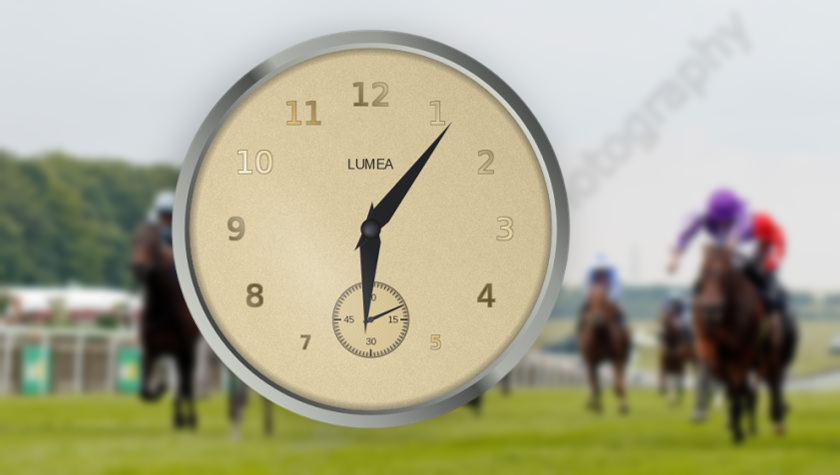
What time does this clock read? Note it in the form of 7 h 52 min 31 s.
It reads 6 h 06 min 11 s
